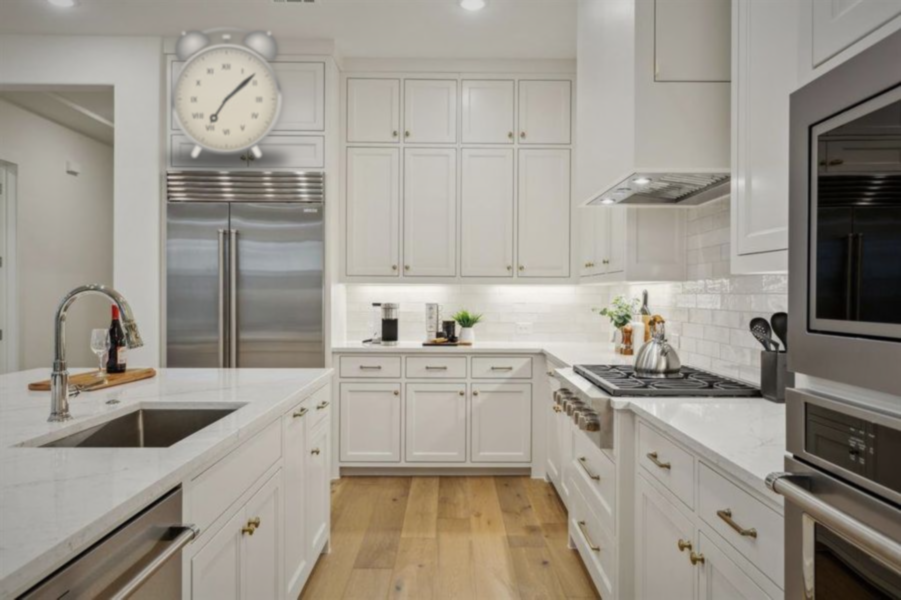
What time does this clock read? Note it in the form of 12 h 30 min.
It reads 7 h 08 min
